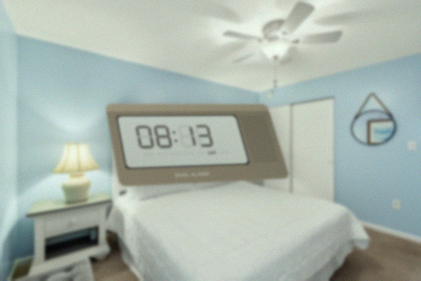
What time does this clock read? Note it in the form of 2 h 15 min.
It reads 8 h 13 min
